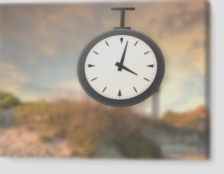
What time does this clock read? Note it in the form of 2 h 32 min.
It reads 4 h 02 min
